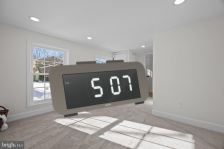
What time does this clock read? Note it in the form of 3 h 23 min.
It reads 5 h 07 min
